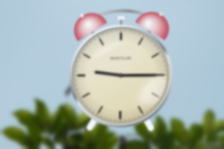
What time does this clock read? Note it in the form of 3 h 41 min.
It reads 9 h 15 min
